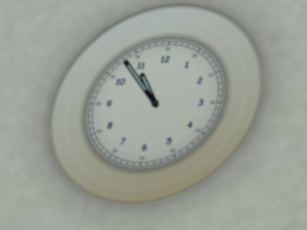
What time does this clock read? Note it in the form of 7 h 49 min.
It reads 10 h 53 min
